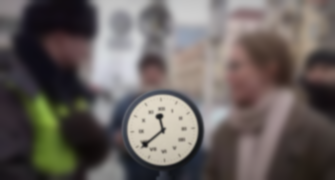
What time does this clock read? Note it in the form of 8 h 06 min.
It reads 11 h 39 min
